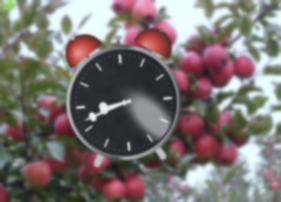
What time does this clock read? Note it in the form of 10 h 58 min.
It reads 8 h 42 min
